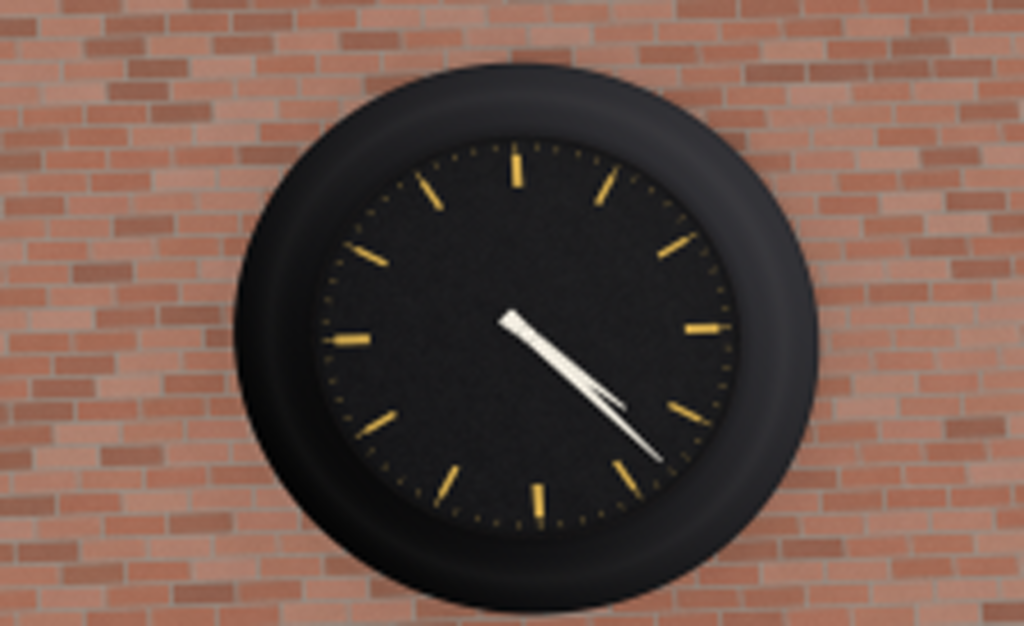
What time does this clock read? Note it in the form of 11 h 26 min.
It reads 4 h 23 min
